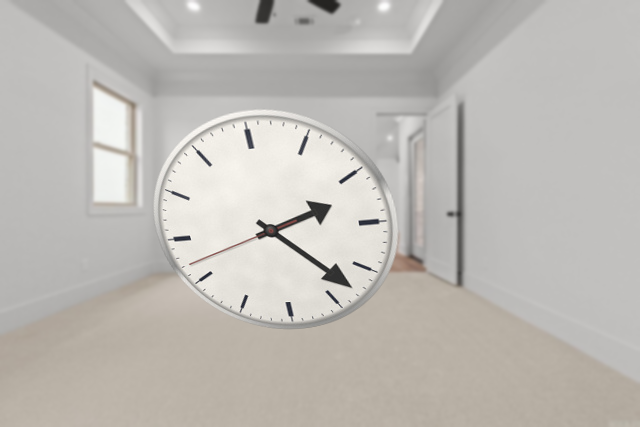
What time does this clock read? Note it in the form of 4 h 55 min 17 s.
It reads 2 h 22 min 42 s
